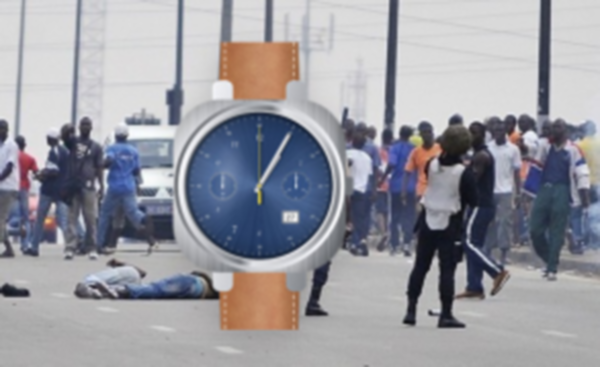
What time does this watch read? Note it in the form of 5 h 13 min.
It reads 1 h 05 min
